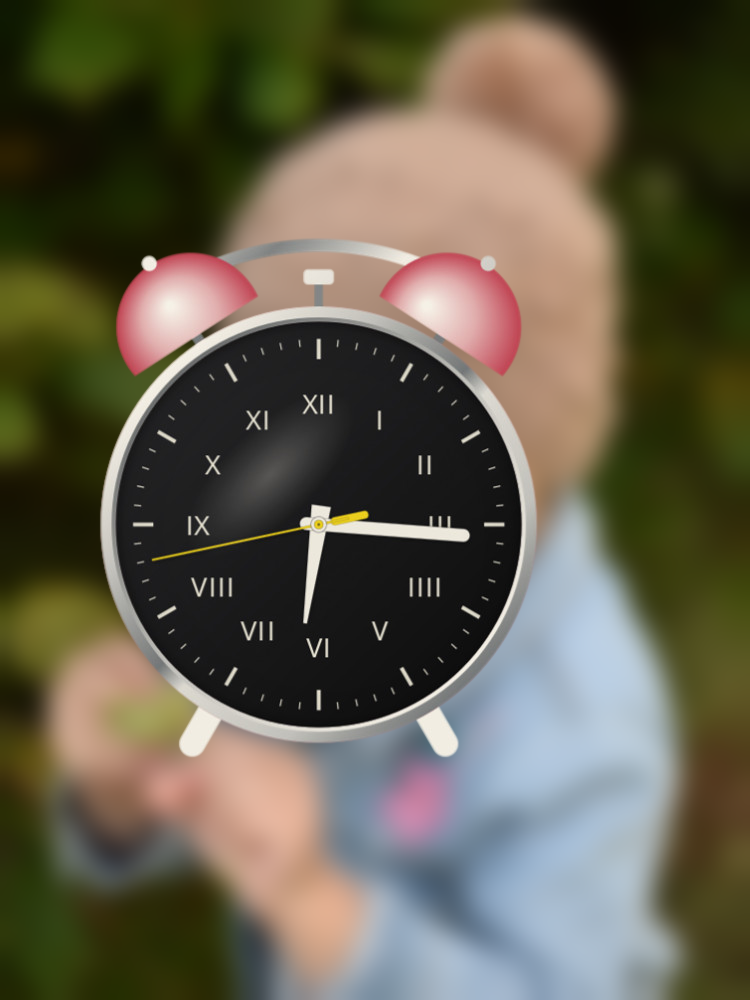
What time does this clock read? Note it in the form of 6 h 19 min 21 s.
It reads 6 h 15 min 43 s
